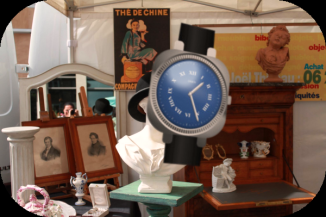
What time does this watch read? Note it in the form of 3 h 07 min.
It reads 1 h 26 min
